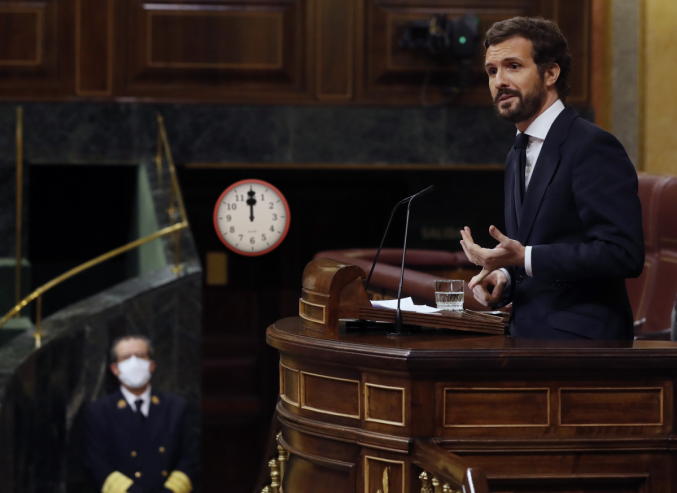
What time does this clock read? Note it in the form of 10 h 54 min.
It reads 12 h 00 min
